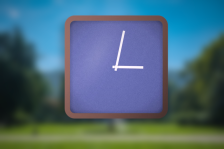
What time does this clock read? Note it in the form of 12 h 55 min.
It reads 3 h 02 min
